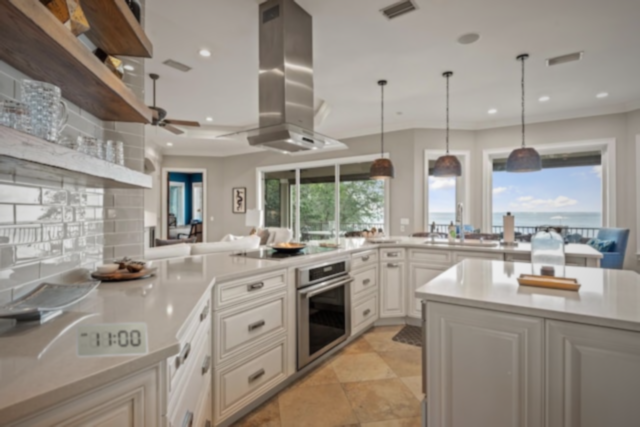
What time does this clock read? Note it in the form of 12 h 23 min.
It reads 11 h 00 min
